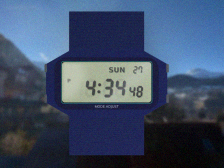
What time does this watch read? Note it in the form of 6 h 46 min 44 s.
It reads 4 h 34 min 48 s
